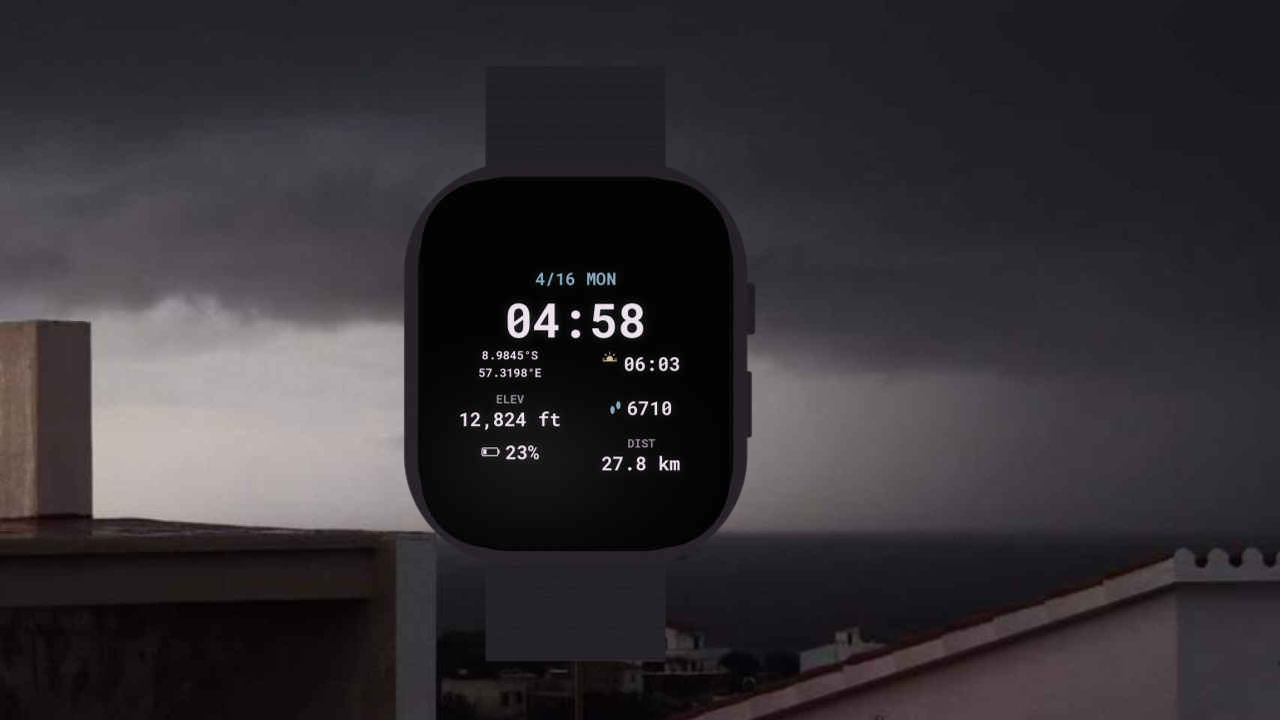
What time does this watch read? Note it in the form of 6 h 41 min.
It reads 4 h 58 min
